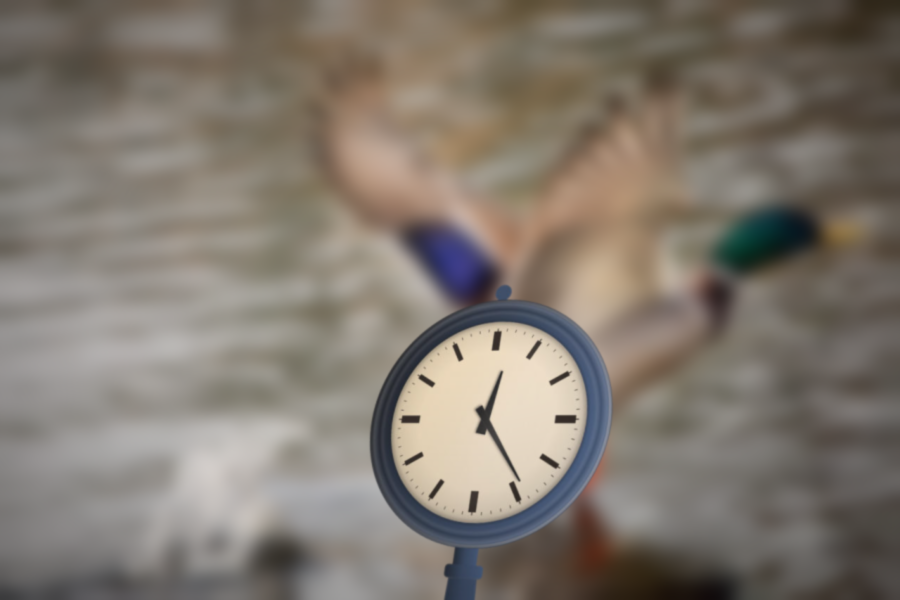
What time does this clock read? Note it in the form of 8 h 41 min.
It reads 12 h 24 min
